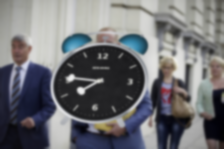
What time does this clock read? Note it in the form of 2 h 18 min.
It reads 7 h 46 min
